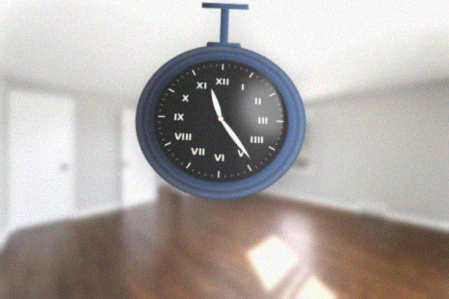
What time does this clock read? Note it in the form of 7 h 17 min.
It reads 11 h 24 min
